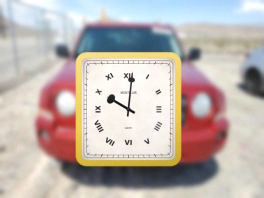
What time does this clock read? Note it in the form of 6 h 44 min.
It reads 10 h 01 min
